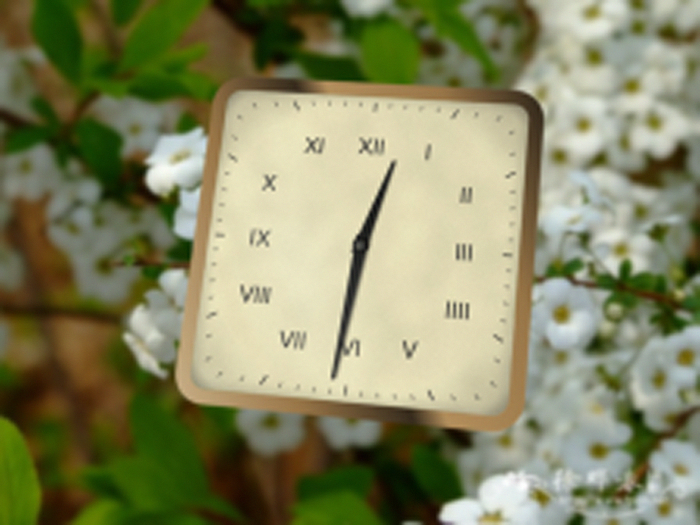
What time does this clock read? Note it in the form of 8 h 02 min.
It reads 12 h 31 min
